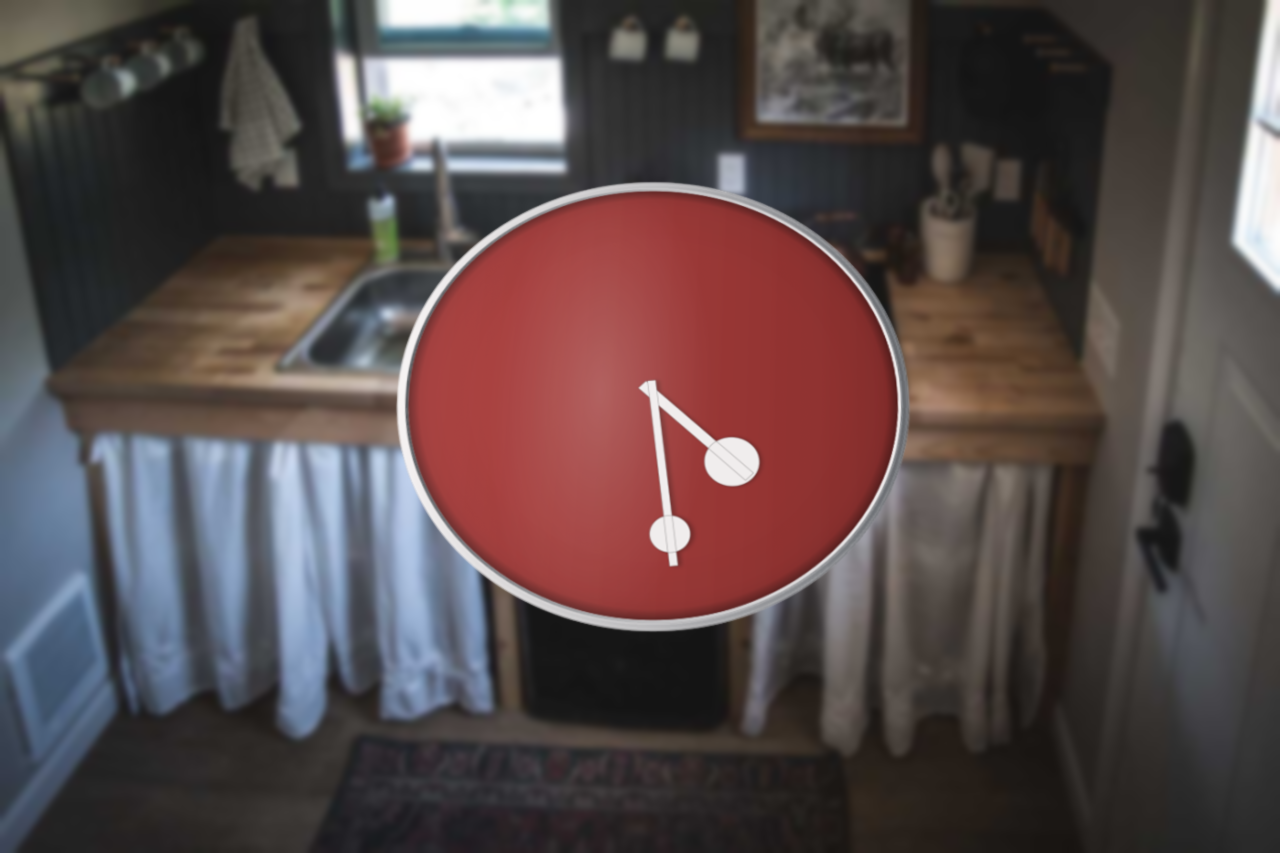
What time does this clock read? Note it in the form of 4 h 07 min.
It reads 4 h 29 min
